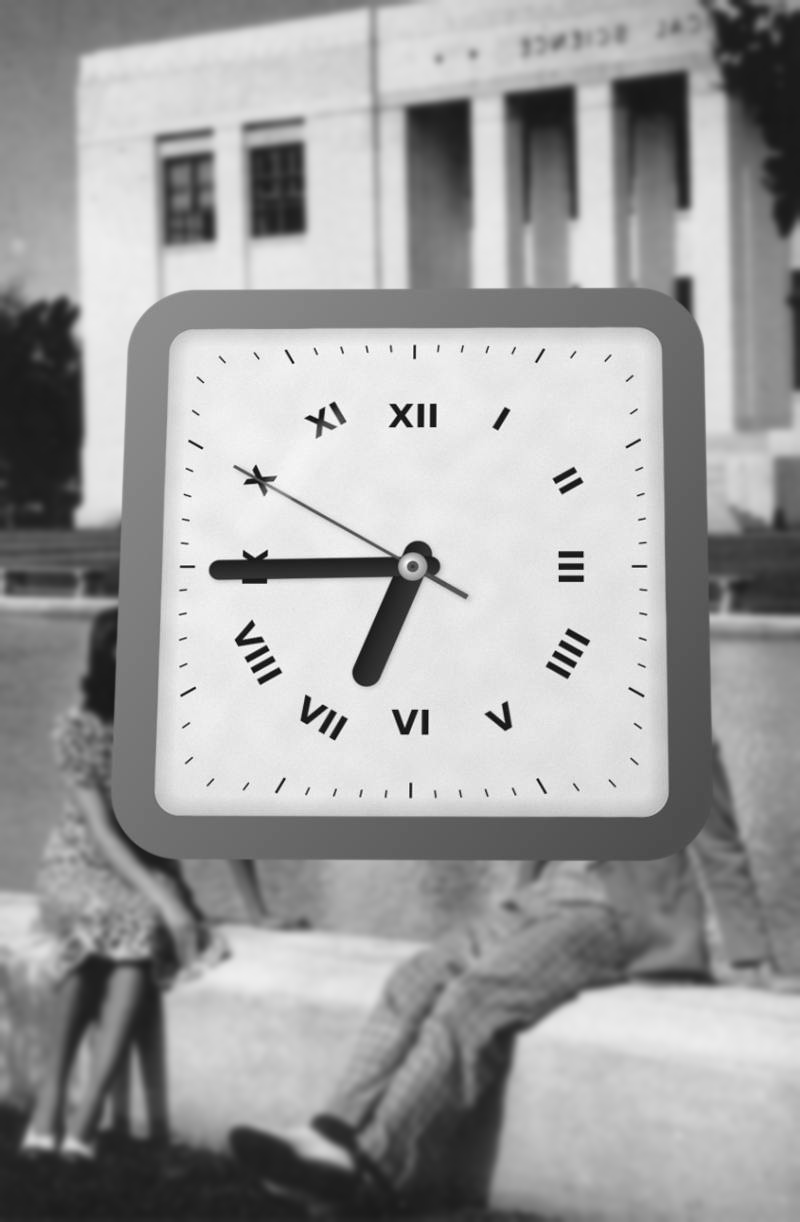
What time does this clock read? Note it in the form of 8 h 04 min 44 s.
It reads 6 h 44 min 50 s
